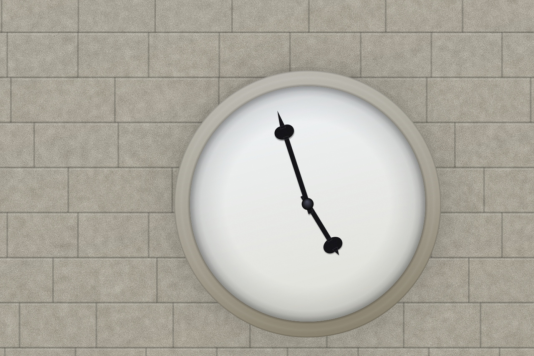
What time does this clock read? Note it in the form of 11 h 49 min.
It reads 4 h 57 min
